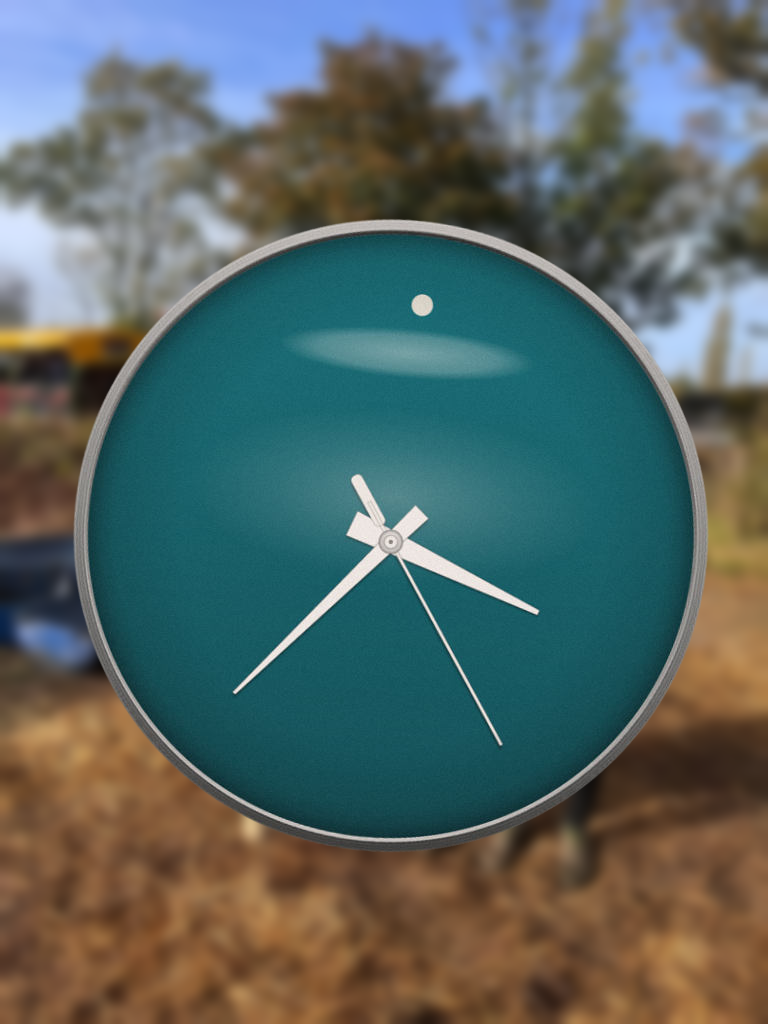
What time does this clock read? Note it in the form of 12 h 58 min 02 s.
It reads 3 h 36 min 24 s
